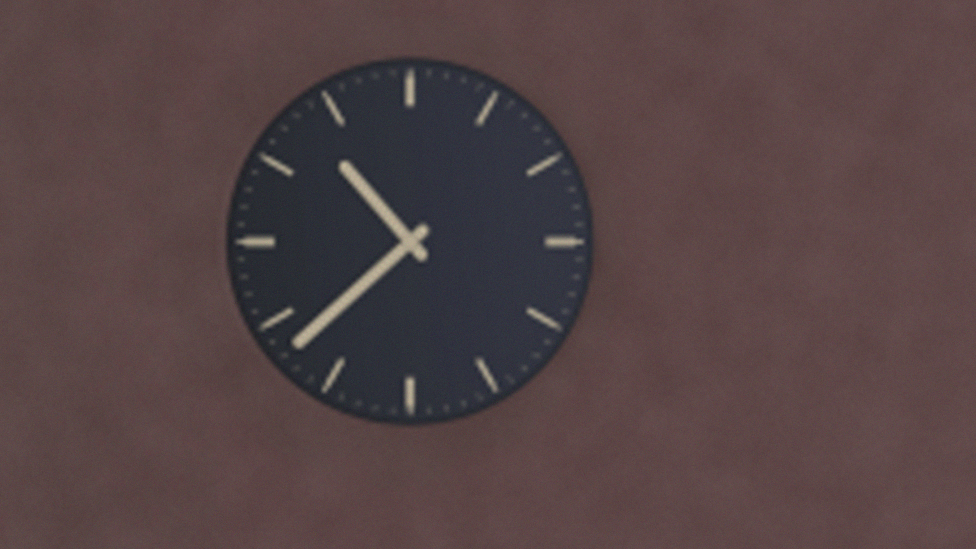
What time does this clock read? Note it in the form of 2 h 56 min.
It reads 10 h 38 min
